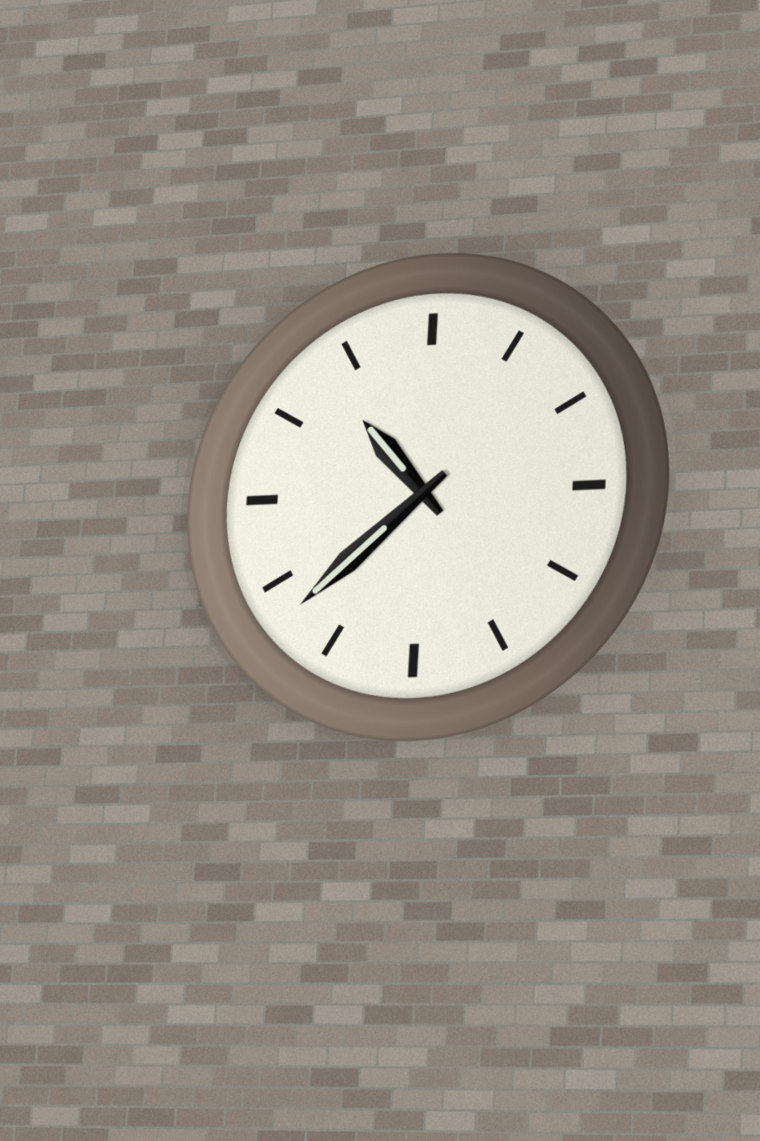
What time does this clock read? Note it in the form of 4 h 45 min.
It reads 10 h 38 min
